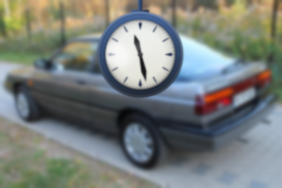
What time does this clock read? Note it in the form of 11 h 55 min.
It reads 11 h 28 min
